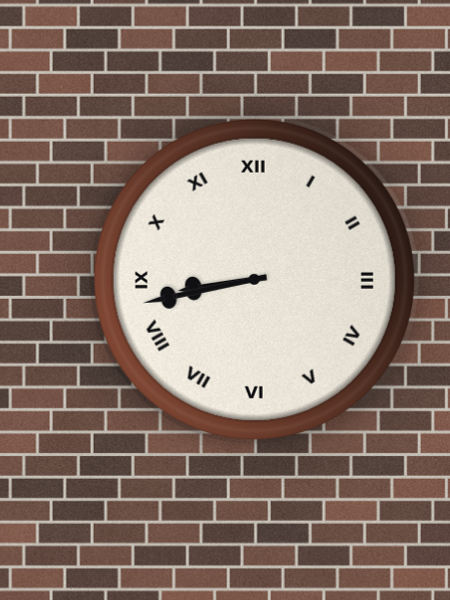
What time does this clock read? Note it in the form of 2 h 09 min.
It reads 8 h 43 min
